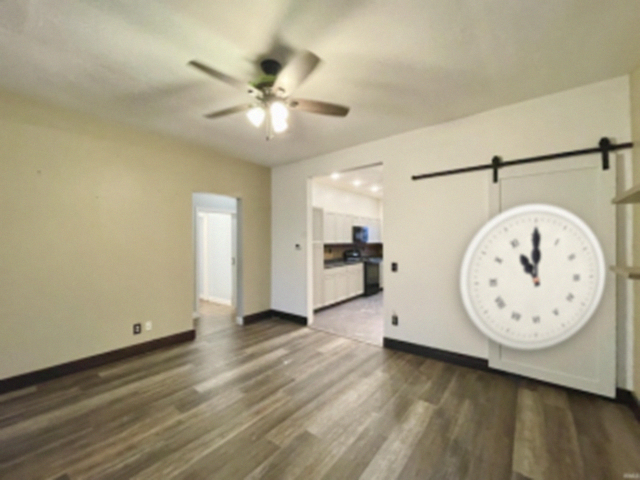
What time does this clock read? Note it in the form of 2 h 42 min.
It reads 11 h 00 min
